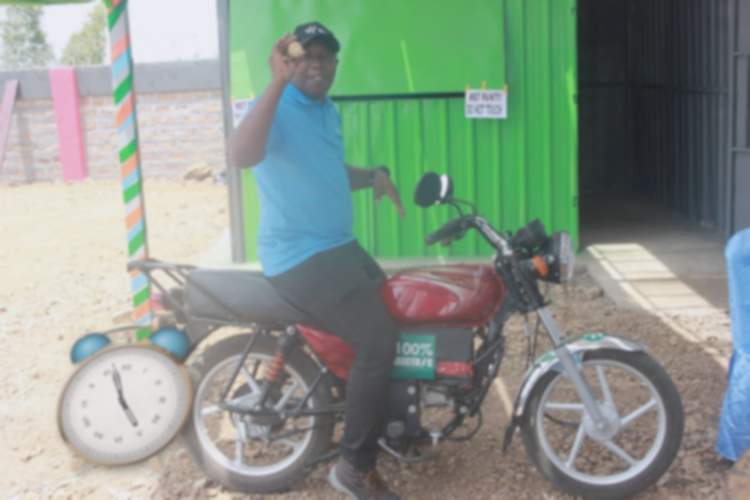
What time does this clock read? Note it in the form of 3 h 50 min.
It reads 4 h 57 min
